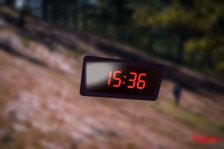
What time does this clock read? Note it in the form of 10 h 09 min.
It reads 15 h 36 min
